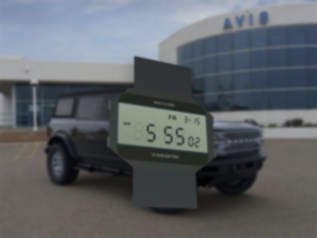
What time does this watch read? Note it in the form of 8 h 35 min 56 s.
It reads 5 h 55 min 02 s
